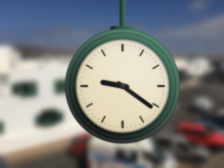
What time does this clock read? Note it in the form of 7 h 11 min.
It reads 9 h 21 min
